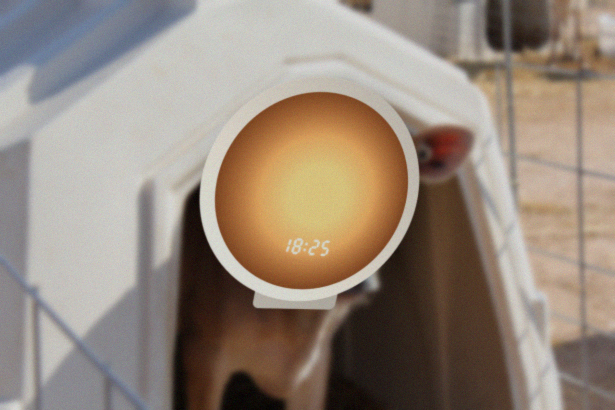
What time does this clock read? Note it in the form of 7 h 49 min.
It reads 18 h 25 min
